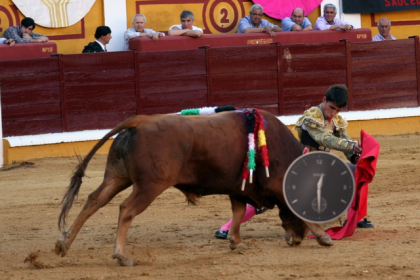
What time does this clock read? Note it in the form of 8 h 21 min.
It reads 12 h 30 min
